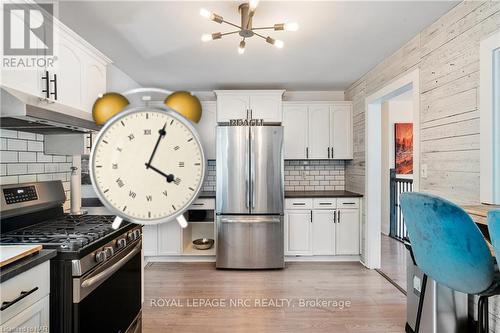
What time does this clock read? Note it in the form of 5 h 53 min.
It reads 4 h 04 min
